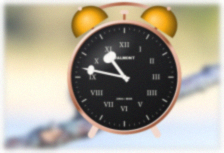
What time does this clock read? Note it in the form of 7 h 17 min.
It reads 10 h 47 min
